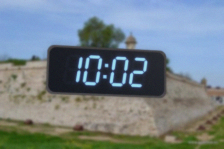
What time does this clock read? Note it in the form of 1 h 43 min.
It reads 10 h 02 min
